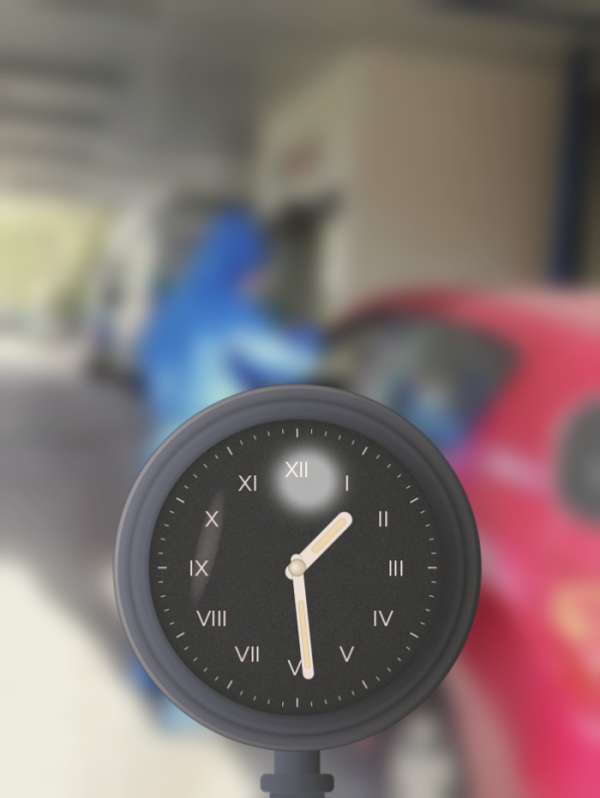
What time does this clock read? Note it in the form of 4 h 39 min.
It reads 1 h 29 min
